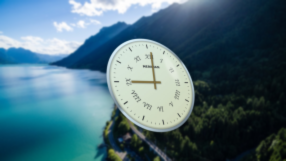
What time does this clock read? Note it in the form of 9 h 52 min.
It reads 9 h 01 min
